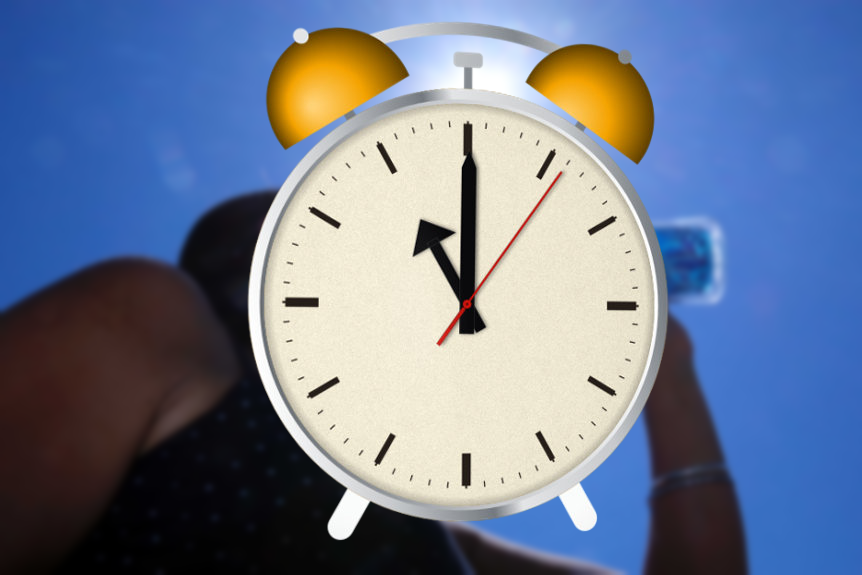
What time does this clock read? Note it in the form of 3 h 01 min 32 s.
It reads 11 h 00 min 06 s
